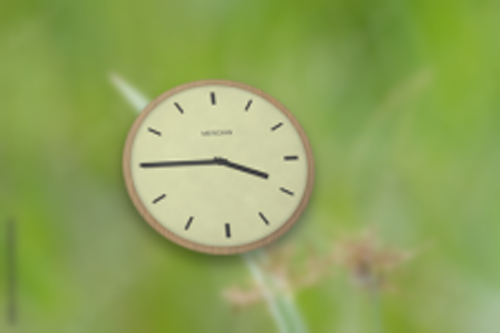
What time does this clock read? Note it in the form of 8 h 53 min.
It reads 3 h 45 min
